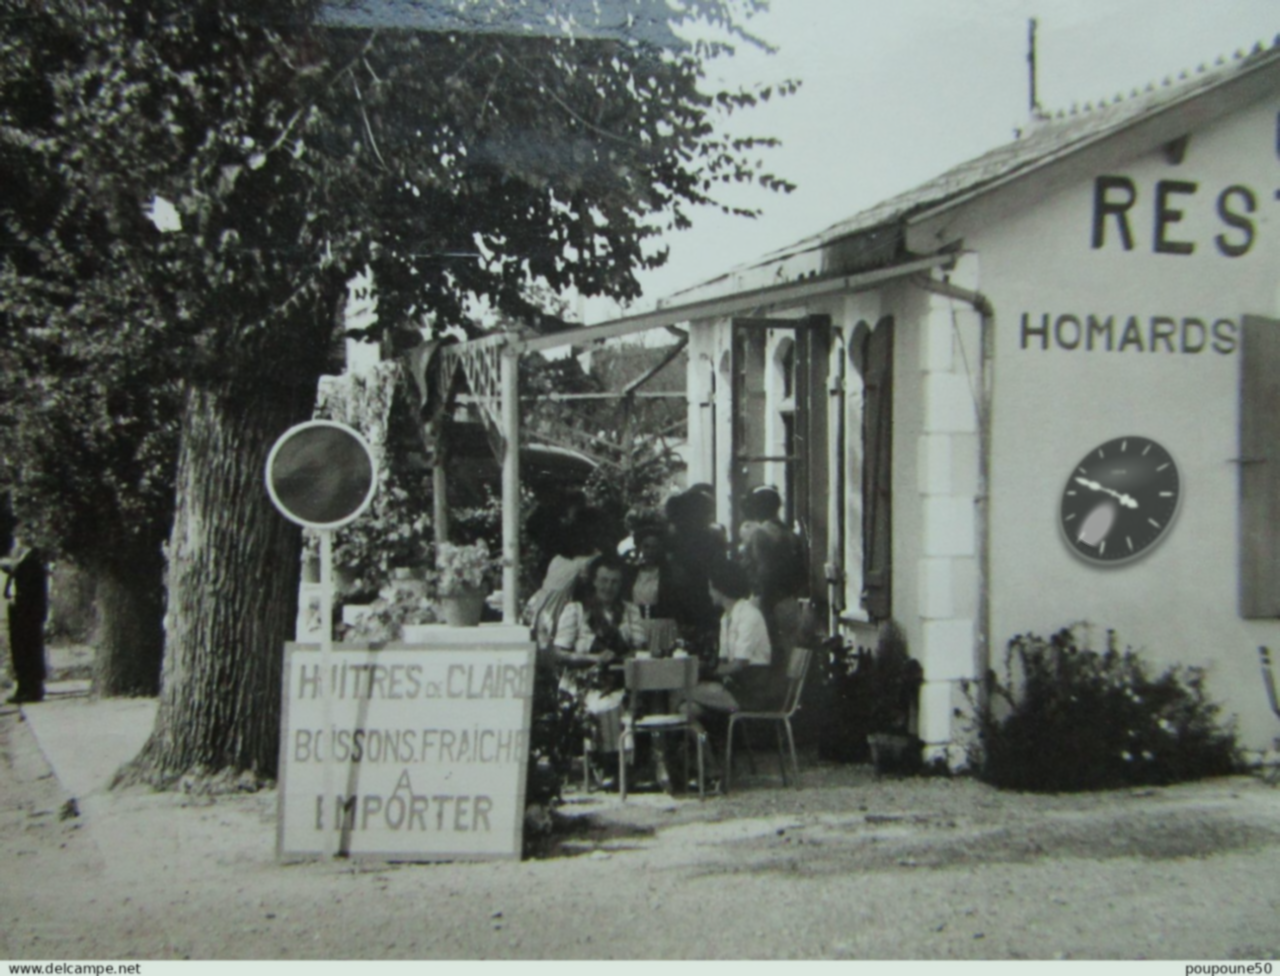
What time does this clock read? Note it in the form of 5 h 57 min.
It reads 3 h 48 min
